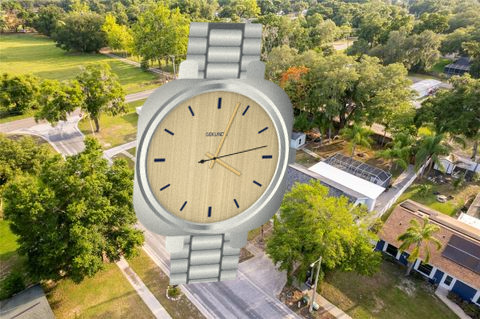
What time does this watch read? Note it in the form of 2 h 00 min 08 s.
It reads 4 h 03 min 13 s
